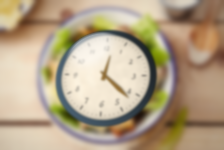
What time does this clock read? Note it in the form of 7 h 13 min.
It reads 12 h 22 min
